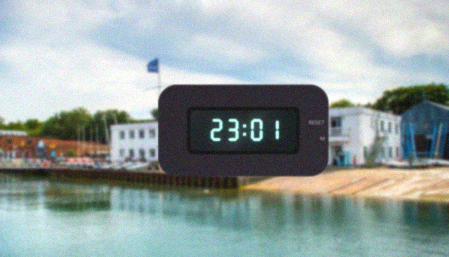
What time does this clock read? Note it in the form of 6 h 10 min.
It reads 23 h 01 min
